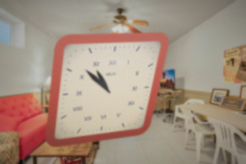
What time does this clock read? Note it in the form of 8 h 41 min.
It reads 10 h 52 min
